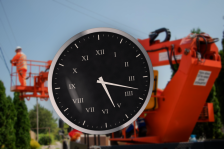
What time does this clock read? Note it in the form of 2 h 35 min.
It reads 5 h 18 min
